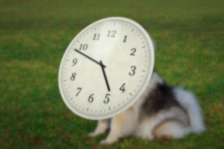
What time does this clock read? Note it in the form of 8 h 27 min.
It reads 4 h 48 min
